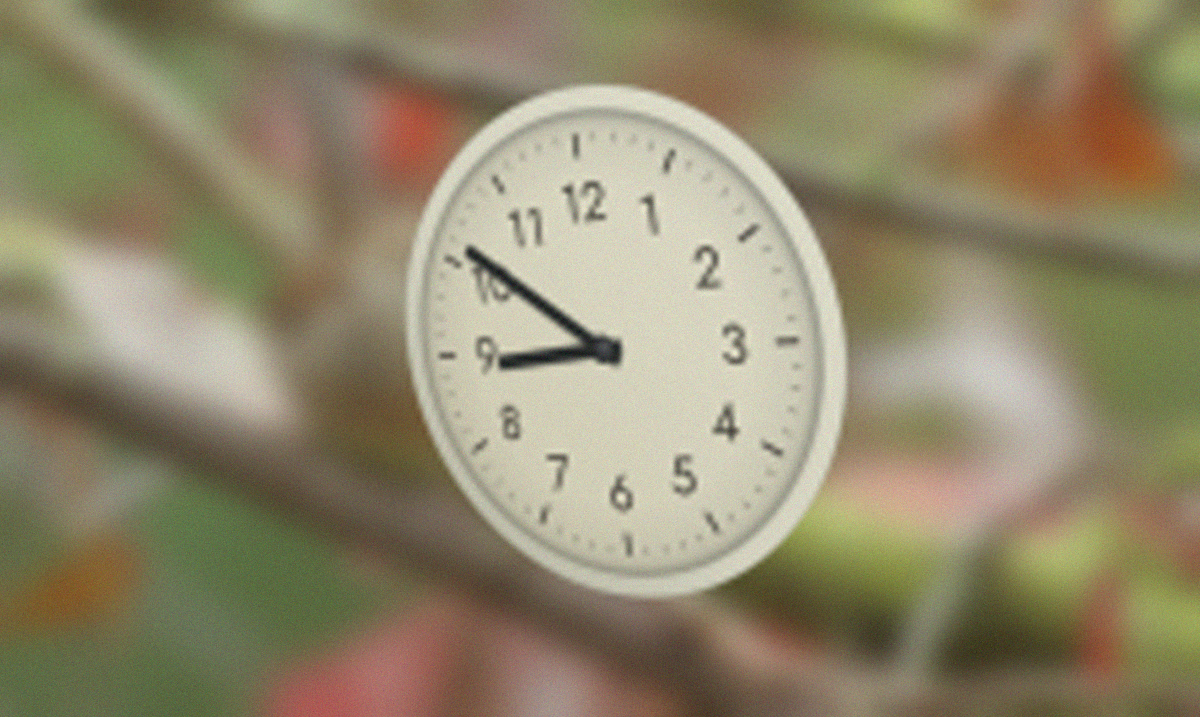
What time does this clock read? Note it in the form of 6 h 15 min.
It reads 8 h 51 min
